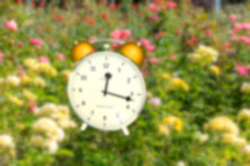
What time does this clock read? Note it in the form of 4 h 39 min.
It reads 12 h 17 min
